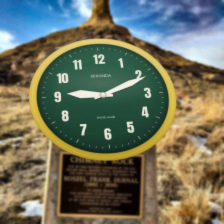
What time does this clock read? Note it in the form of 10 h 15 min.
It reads 9 h 11 min
